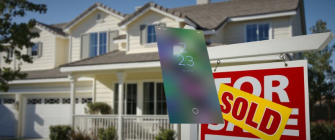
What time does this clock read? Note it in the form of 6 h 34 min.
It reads 2 h 23 min
